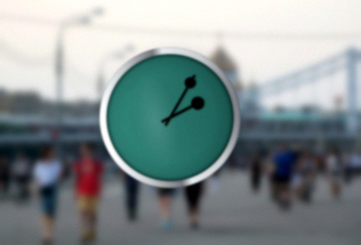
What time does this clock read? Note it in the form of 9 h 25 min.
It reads 2 h 05 min
